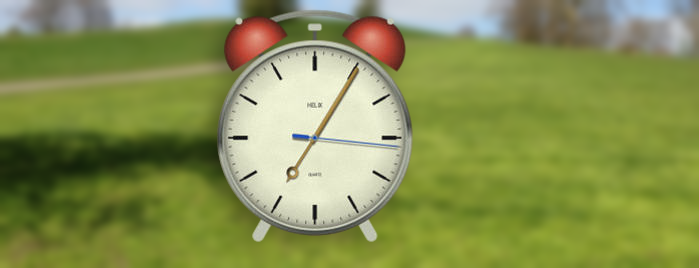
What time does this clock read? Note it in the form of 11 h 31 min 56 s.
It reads 7 h 05 min 16 s
